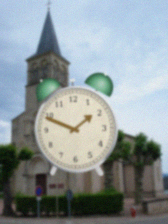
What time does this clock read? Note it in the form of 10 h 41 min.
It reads 1 h 49 min
